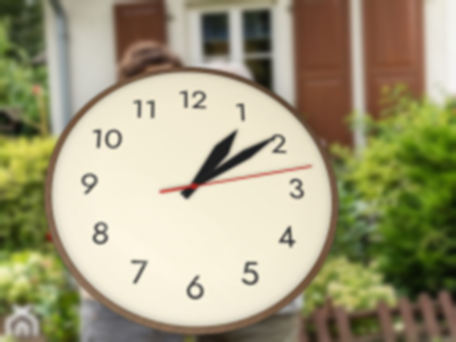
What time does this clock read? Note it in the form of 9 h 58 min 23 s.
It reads 1 h 09 min 13 s
